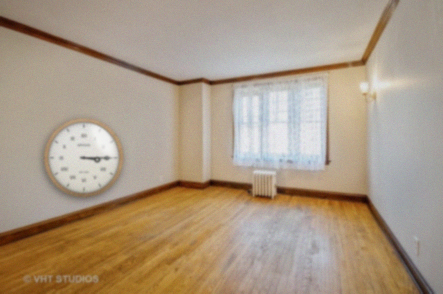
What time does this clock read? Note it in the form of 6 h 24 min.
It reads 3 h 15 min
